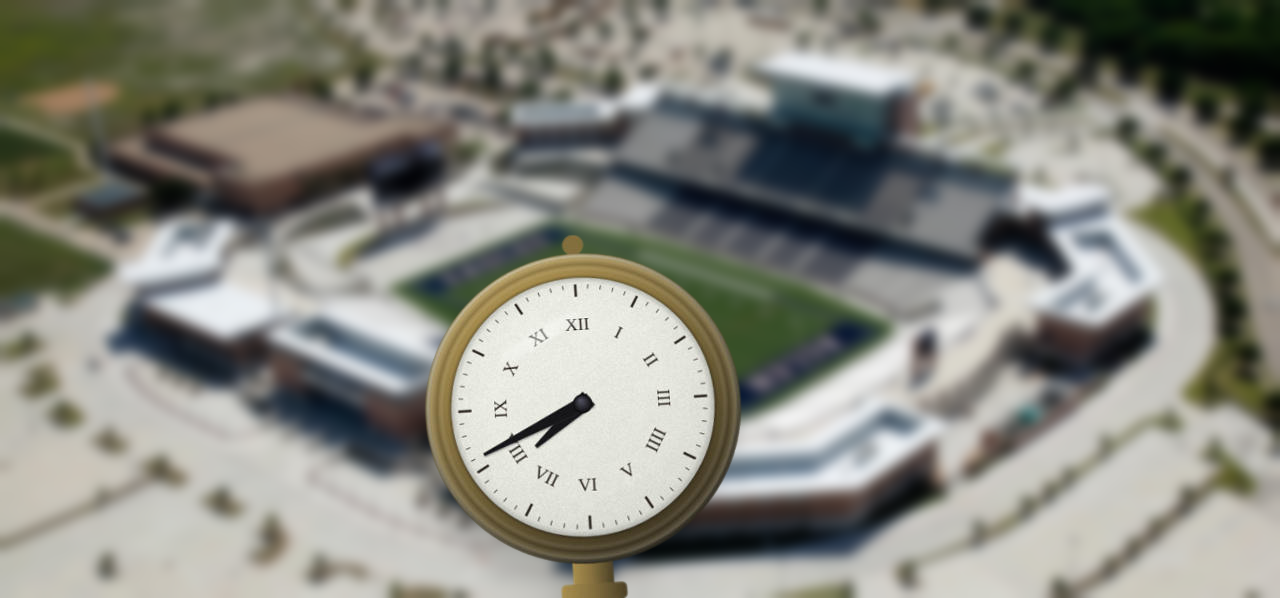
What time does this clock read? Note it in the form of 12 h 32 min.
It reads 7 h 41 min
